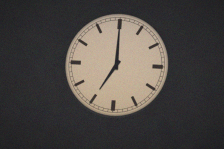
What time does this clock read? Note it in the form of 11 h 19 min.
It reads 7 h 00 min
